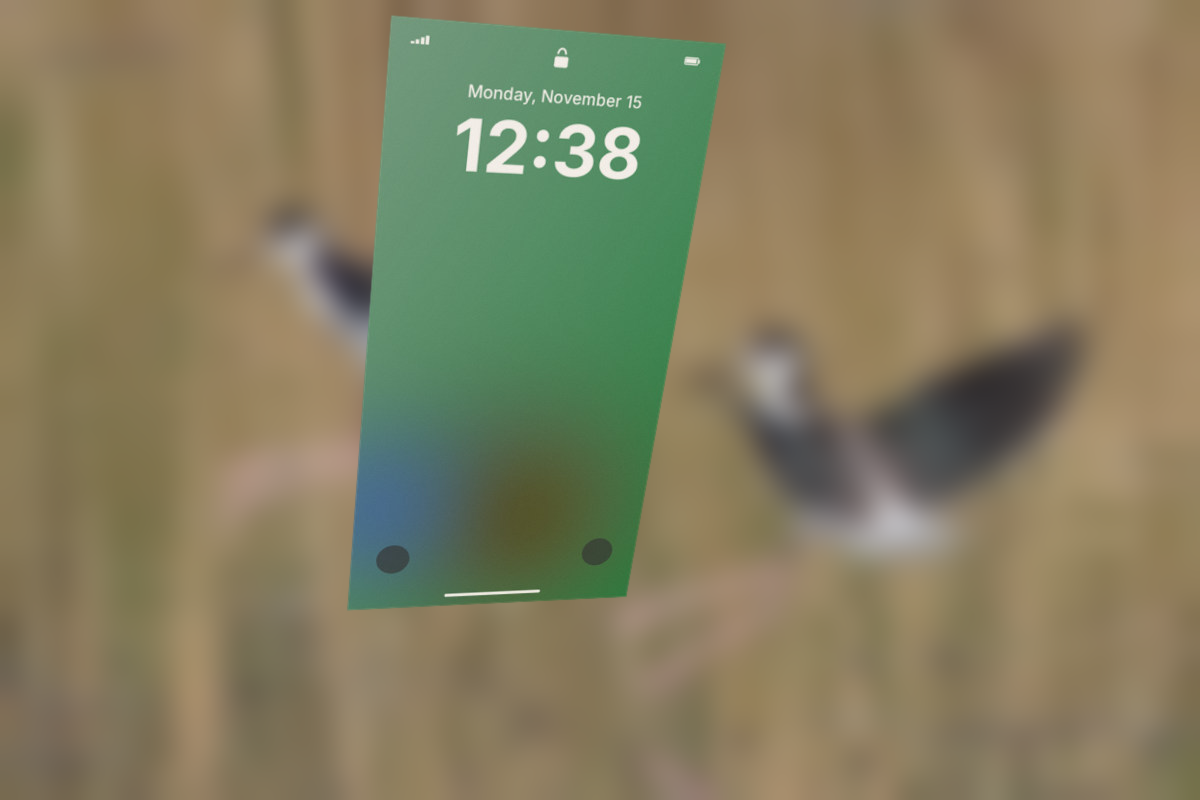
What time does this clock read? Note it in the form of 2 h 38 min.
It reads 12 h 38 min
